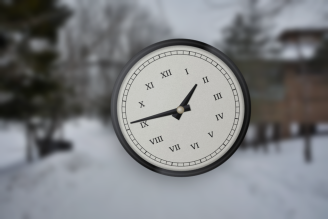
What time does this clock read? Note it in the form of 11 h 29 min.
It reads 1 h 46 min
